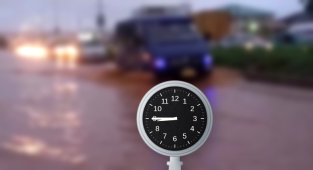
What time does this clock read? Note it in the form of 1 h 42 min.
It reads 8 h 45 min
